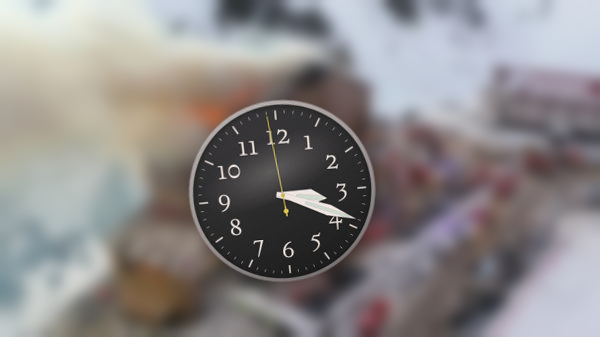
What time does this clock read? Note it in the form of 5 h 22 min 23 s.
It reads 3 h 18 min 59 s
